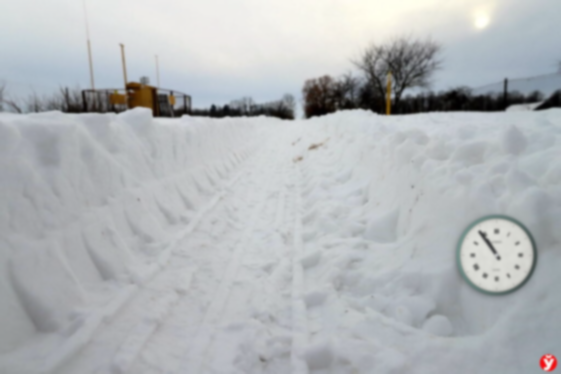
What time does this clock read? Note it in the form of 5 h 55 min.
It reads 10 h 54 min
